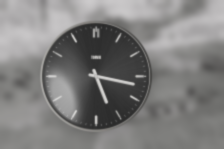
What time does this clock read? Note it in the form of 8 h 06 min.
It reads 5 h 17 min
